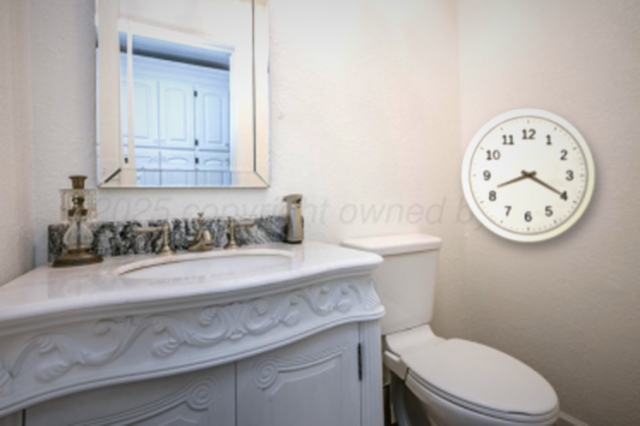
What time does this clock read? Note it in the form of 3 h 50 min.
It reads 8 h 20 min
